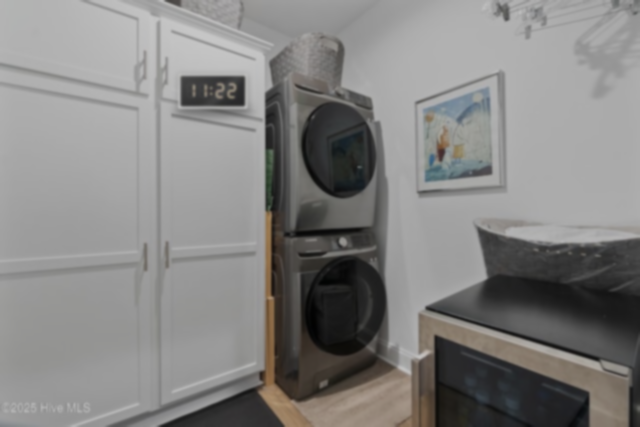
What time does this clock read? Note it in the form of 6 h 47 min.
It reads 11 h 22 min
